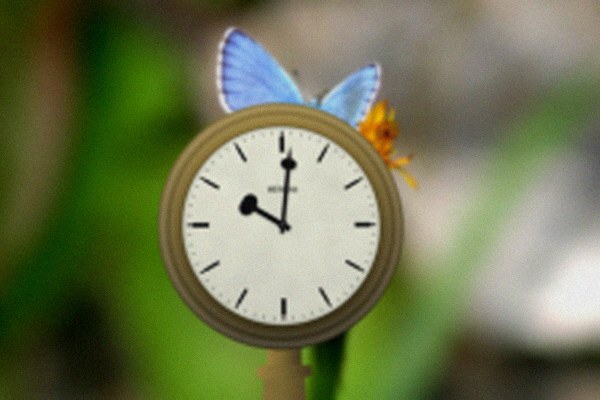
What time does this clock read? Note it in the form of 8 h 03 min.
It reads 10 h 01 min
